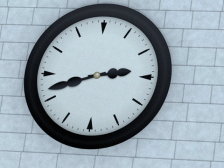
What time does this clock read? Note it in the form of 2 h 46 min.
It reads 2 h 42 min
